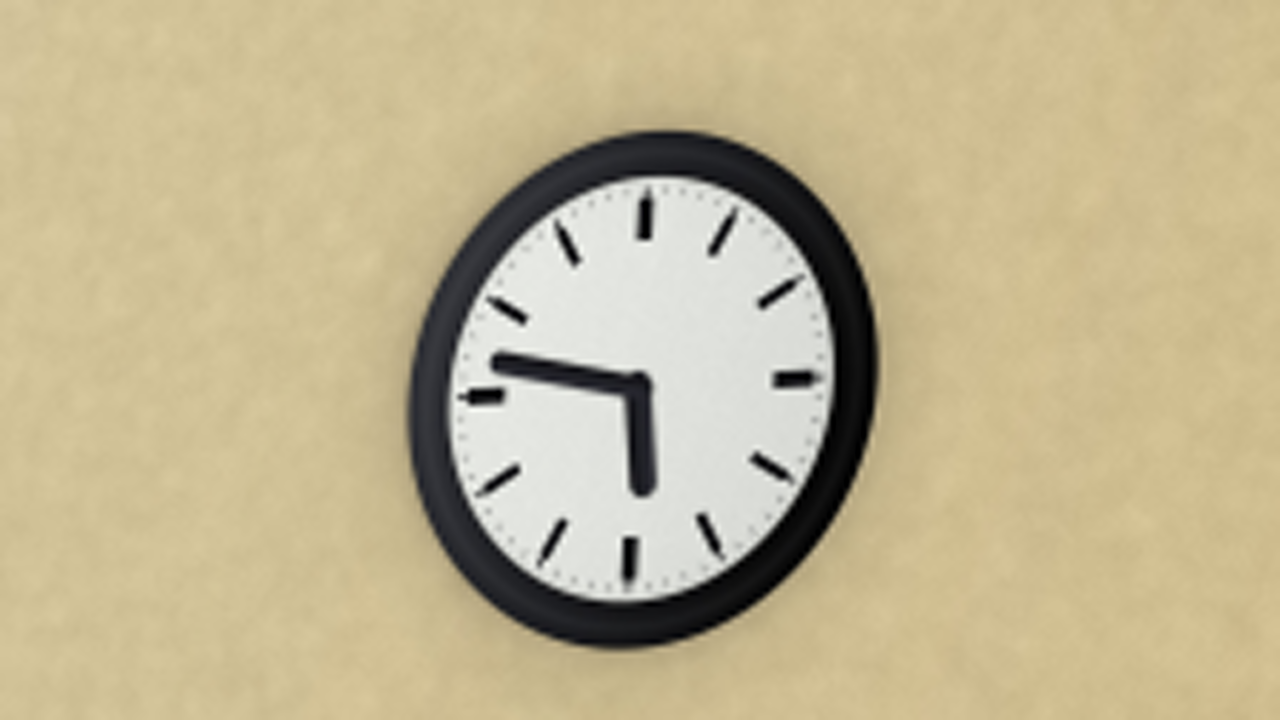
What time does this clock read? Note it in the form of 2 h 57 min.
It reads 5 h 47 min
